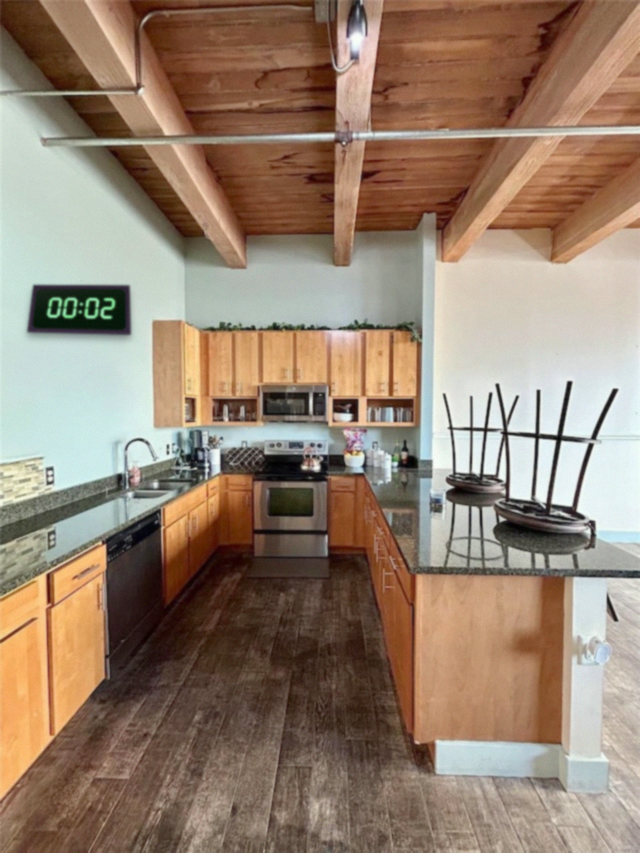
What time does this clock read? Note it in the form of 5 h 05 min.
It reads 0 h 02 min
